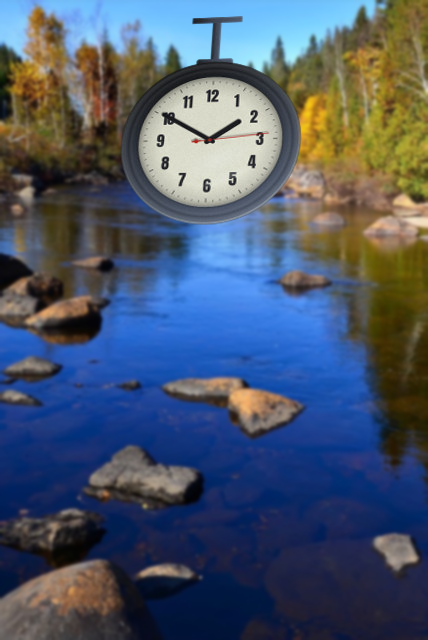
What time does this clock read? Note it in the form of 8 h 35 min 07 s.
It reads 1 h 50 min 14 s
